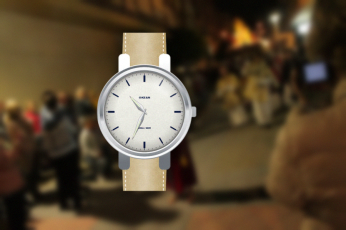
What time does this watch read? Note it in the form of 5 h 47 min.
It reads 10 h 34 min
